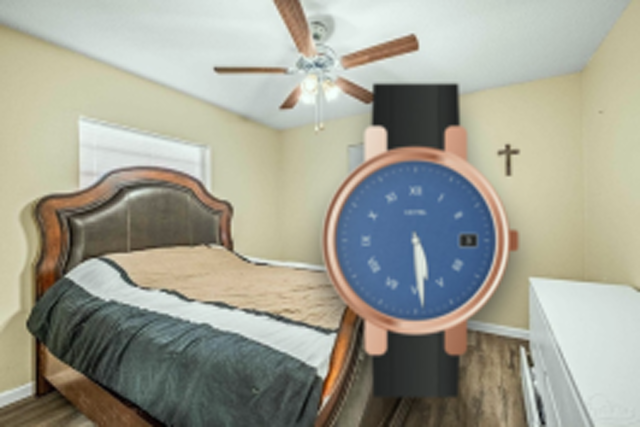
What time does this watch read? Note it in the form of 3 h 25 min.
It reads 5 h 29 min
